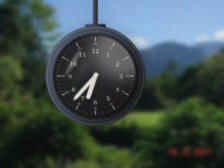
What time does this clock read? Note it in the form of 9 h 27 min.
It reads 6 h 37 min
